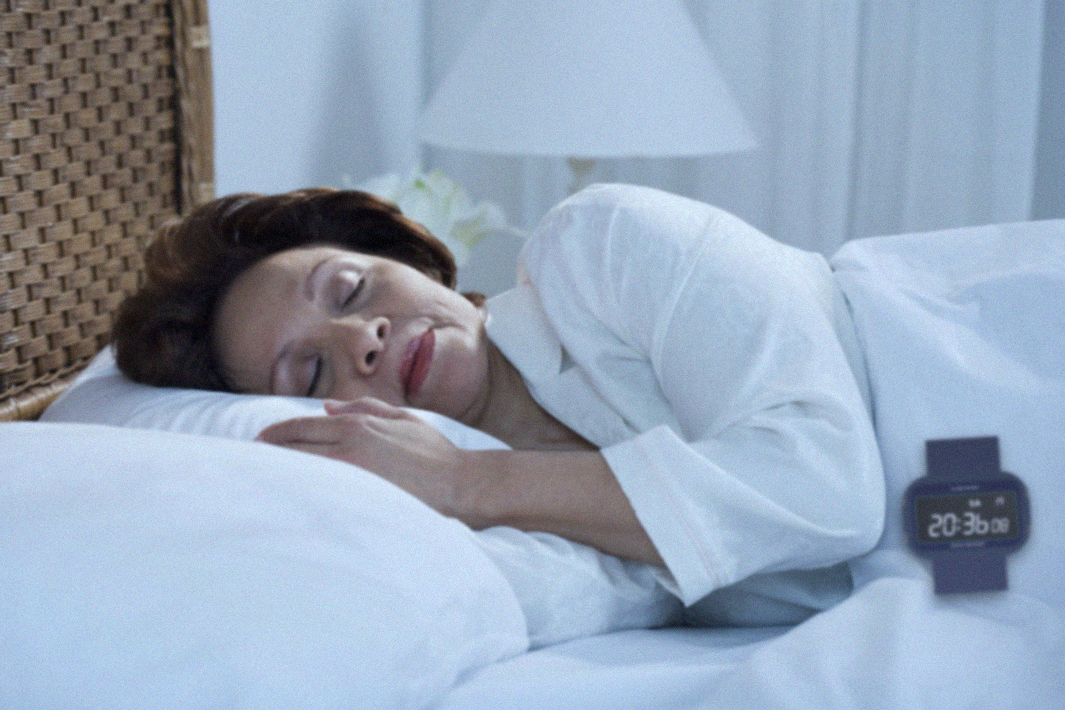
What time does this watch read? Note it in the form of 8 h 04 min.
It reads 20 h 36 min
